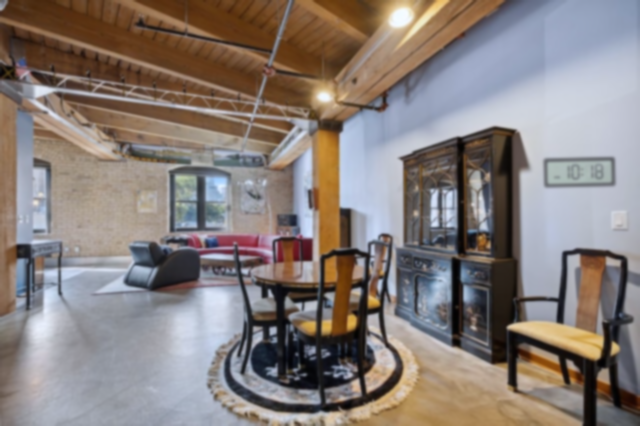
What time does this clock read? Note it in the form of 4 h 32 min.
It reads 10 h 18 min
